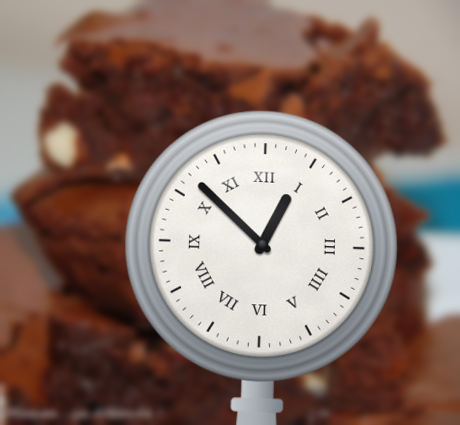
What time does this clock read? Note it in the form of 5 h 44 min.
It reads 12 h 52 min
